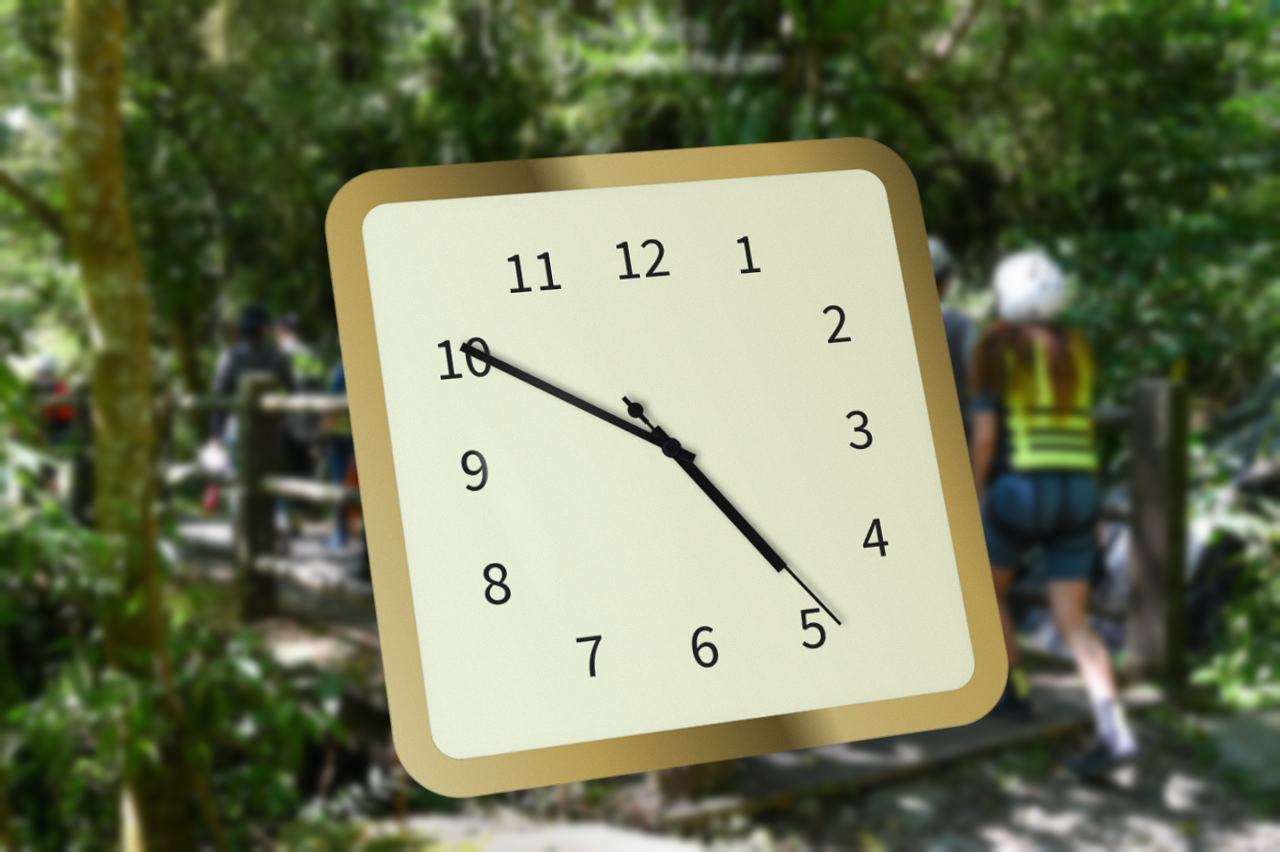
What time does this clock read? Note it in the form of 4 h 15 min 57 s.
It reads 4 h 50 min 24 s
